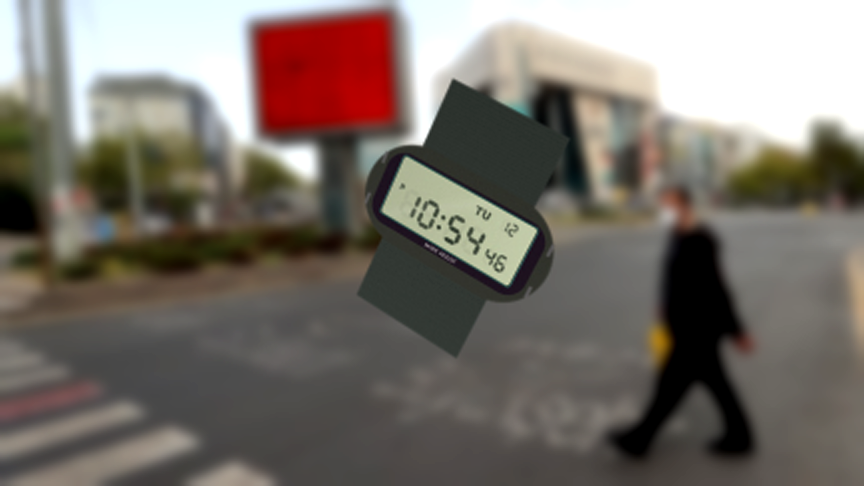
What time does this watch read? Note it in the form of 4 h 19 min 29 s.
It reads 10 h 54 min 46 s
